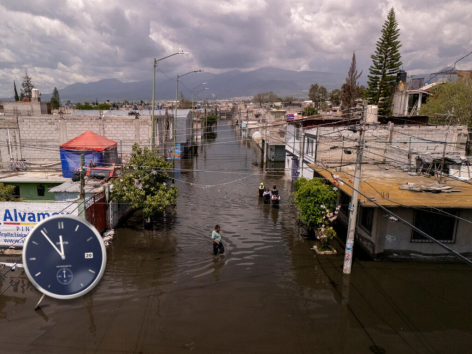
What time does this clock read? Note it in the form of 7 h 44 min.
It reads 11 h 54 min
